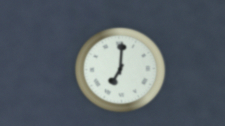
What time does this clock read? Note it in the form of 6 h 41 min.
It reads 7 h 01 min
